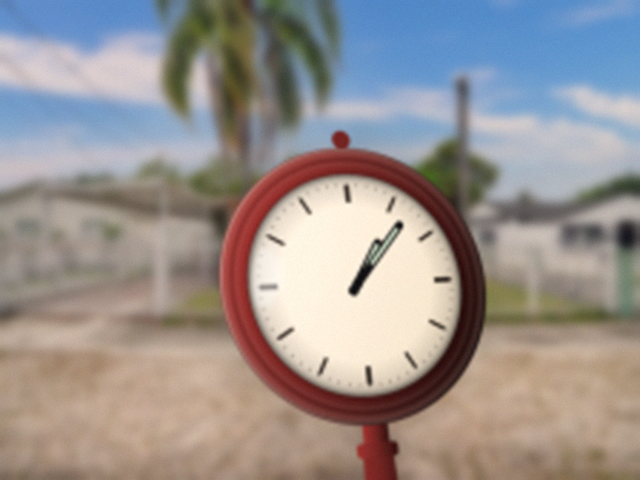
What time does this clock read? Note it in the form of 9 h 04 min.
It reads 1 h 07 min
